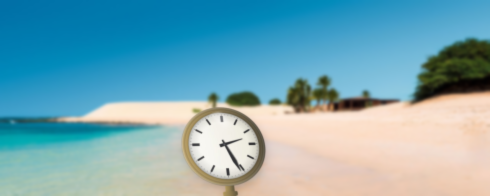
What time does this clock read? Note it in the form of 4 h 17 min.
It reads 2 h 26 min
